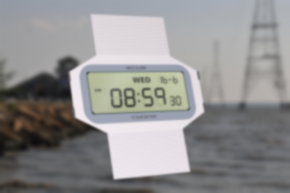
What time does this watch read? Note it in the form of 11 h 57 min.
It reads 8 h 59 min
